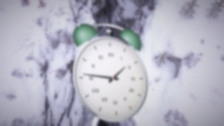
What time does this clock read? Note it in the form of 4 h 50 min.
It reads 1 h 46 min
